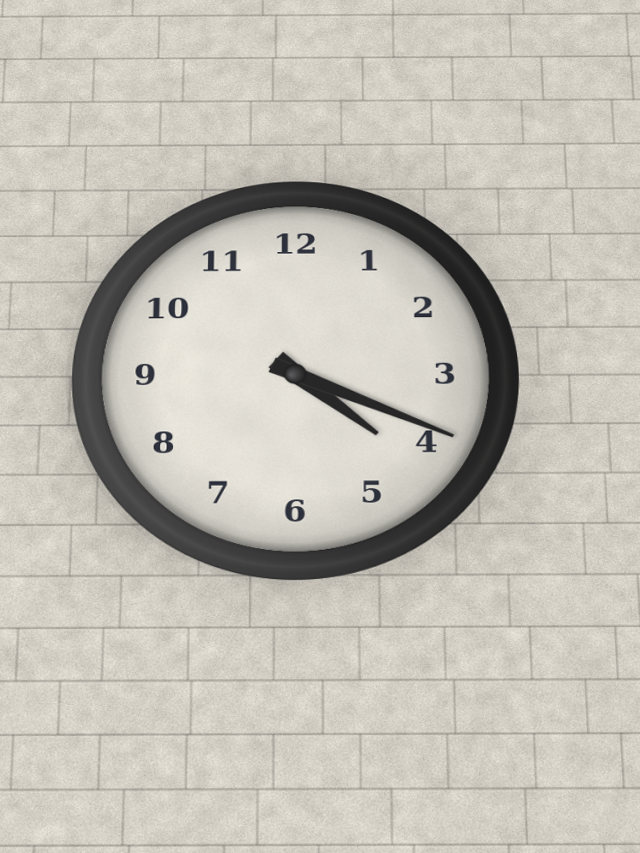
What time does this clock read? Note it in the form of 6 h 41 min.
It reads 4 h 19 min
